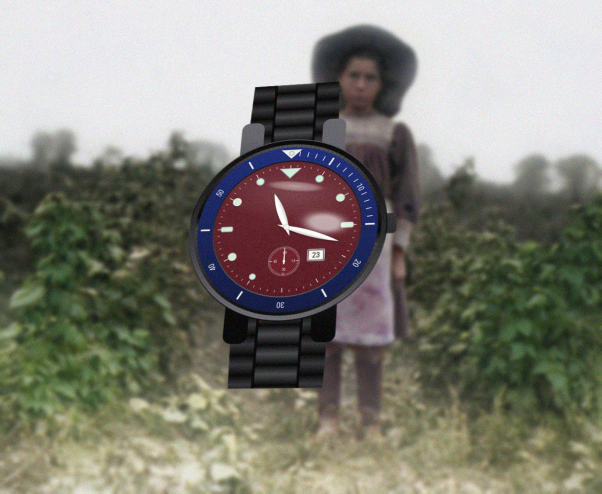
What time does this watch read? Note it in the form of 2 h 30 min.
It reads 11 h 18 min
